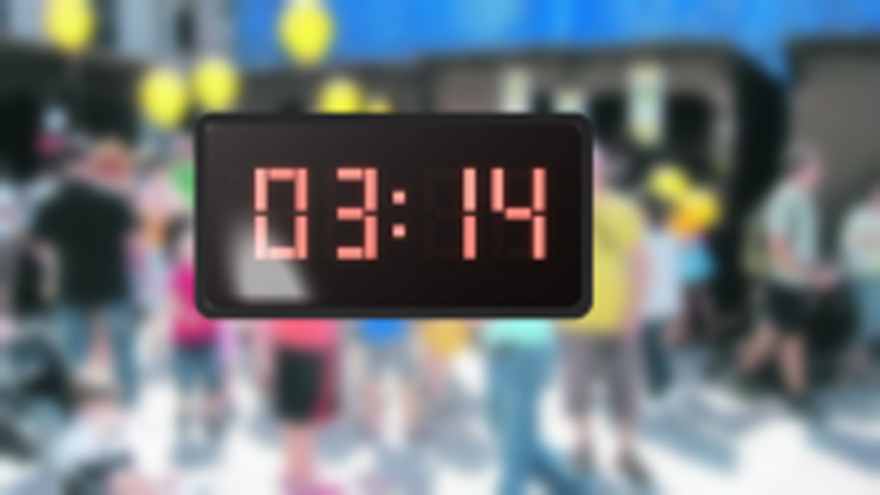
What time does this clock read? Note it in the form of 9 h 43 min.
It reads 3 h 14 min
